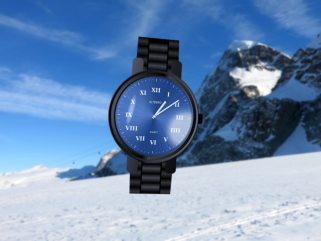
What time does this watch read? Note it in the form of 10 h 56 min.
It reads 1 h 09 min
